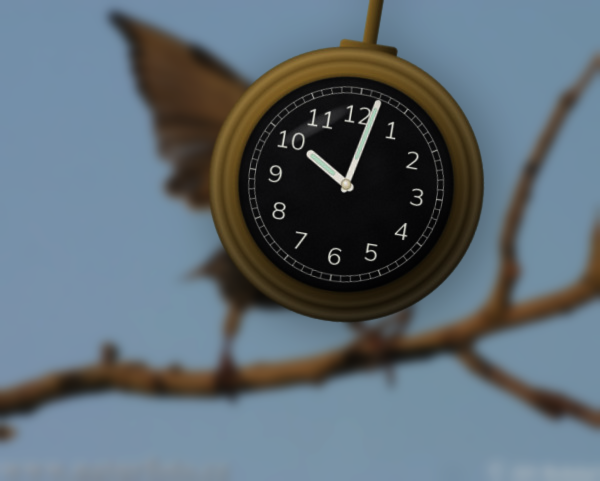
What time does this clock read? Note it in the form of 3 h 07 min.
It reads 10 h 02 min
